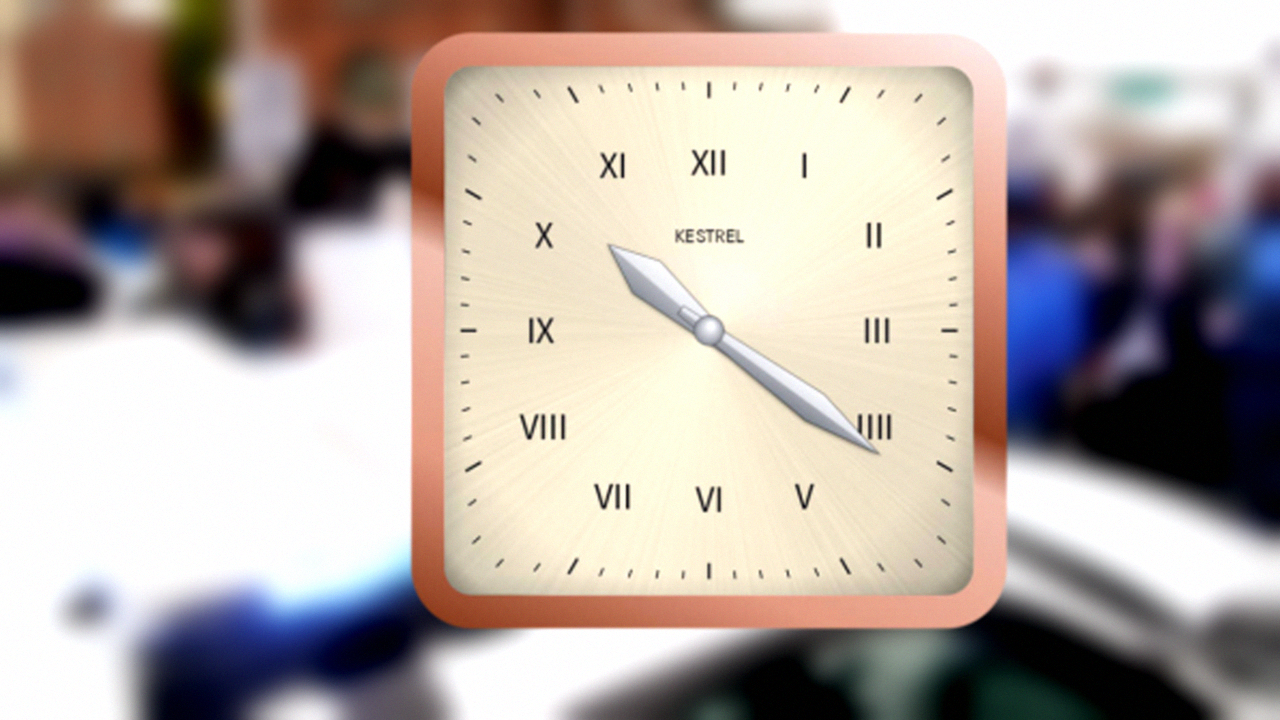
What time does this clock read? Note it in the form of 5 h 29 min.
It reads 10 h 21 min
